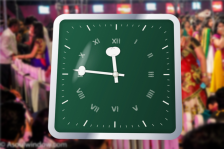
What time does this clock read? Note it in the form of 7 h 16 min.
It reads 11 h 46 min
